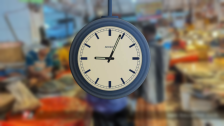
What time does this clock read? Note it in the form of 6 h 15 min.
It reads 9 h 04 min
